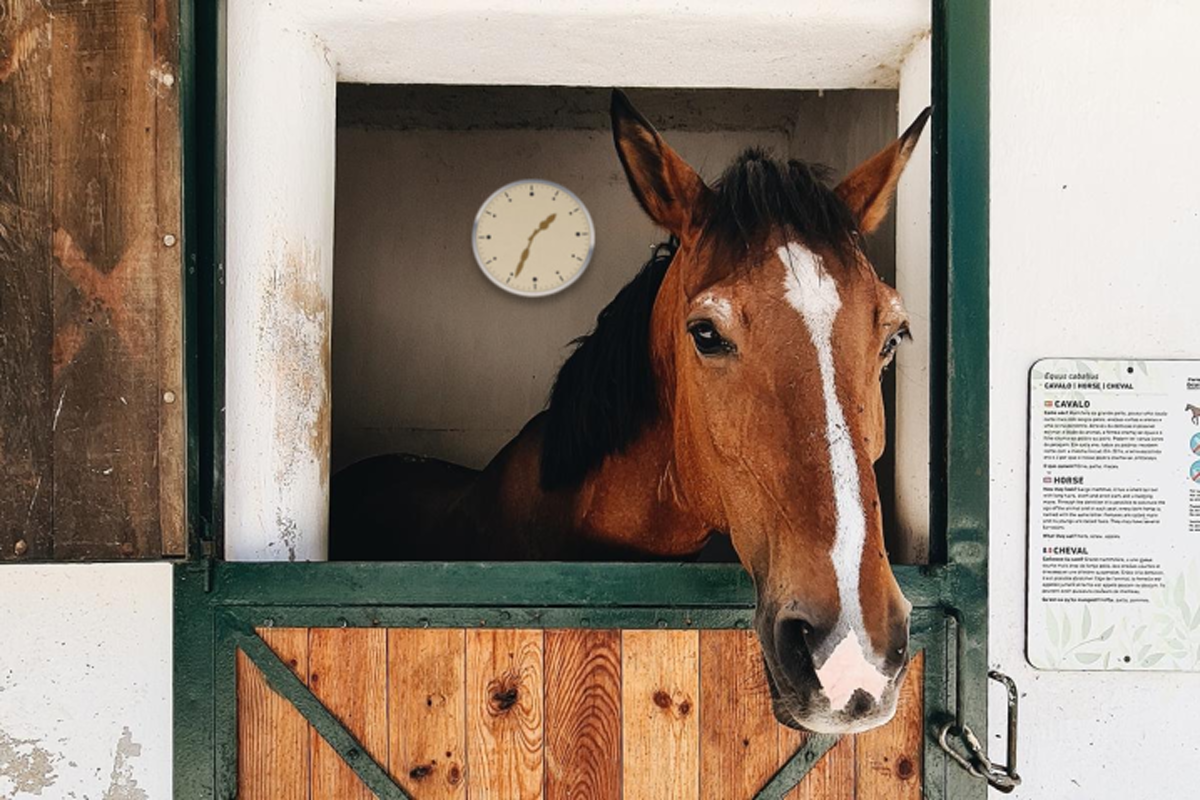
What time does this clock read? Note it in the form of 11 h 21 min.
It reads 1 h 34 min
